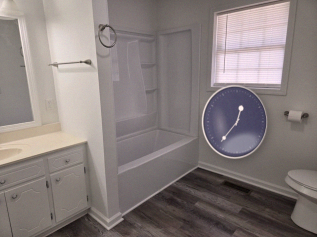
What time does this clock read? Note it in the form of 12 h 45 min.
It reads 12 h 37 min
